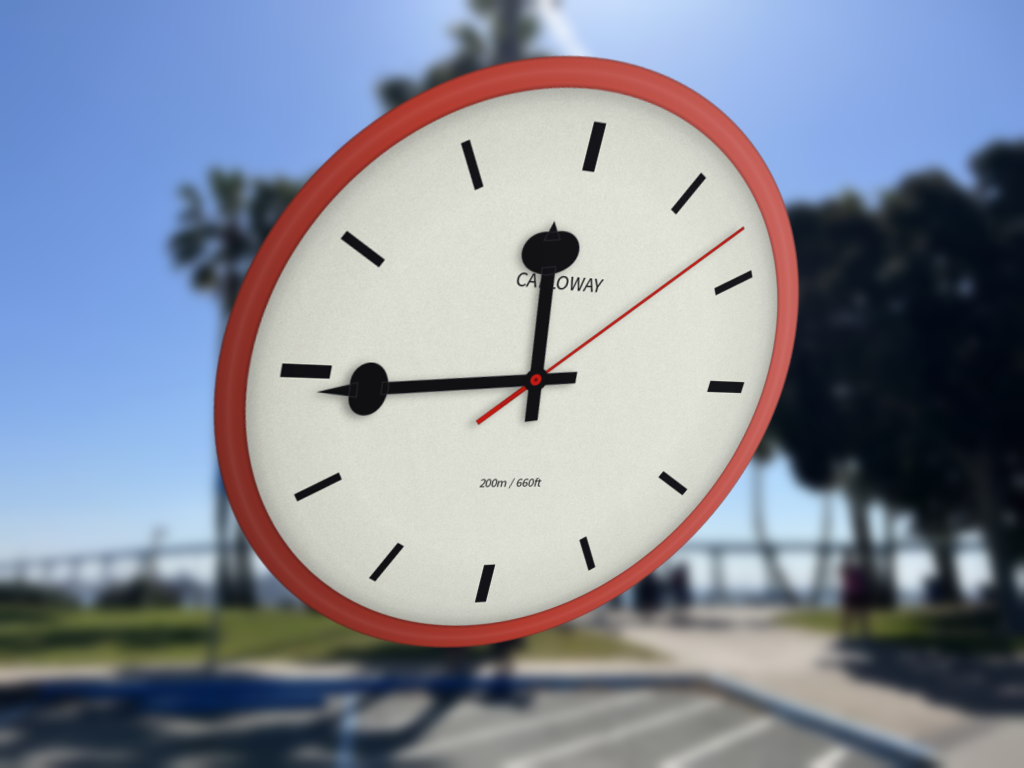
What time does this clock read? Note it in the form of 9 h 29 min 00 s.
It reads 11 h 44 min 08 s
